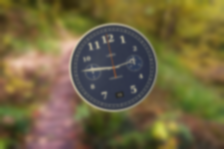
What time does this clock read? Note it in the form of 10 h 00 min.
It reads 2 h 46 min
